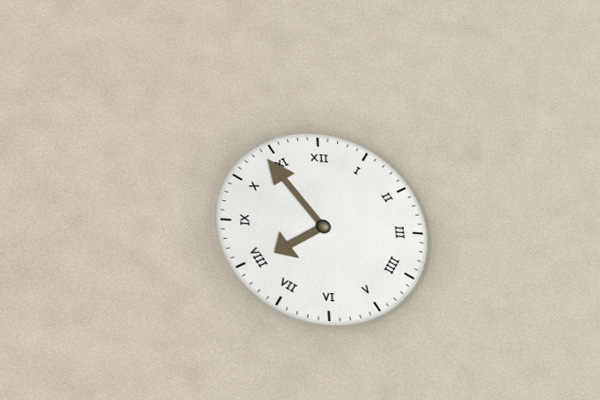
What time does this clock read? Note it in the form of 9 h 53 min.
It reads 7 h 54 min
